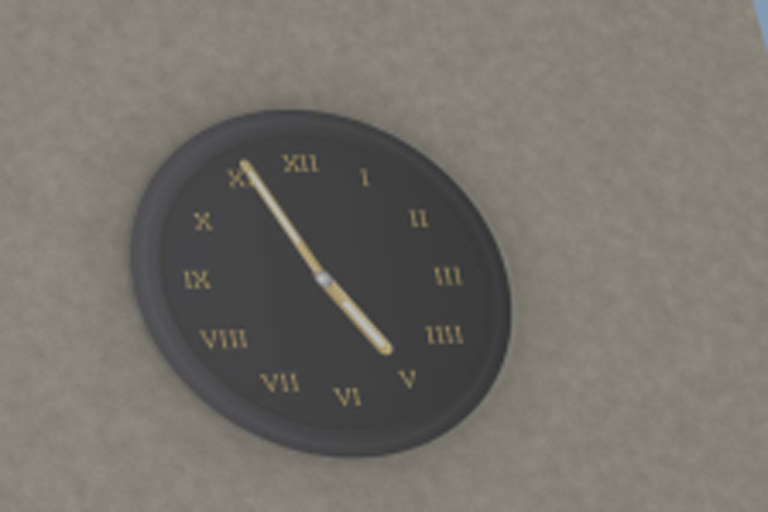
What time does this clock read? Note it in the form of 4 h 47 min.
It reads 4 h 56 min
